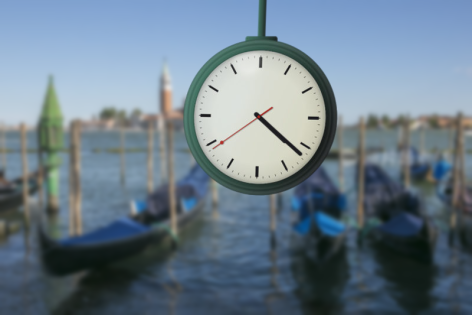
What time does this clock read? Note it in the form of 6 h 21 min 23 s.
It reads 4 h 21 min 39 s
